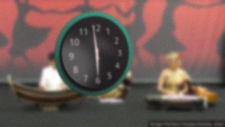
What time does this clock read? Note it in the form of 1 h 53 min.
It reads 5 h 59 min
